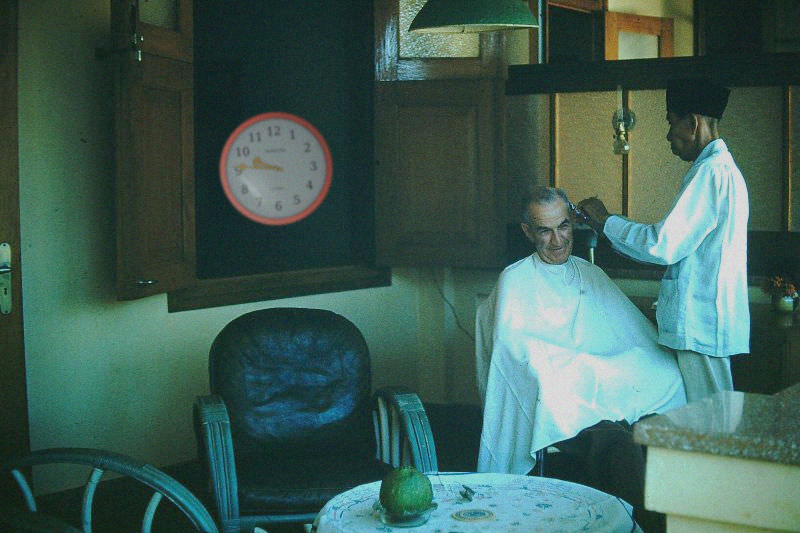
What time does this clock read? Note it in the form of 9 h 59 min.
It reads 9 h 46 min
